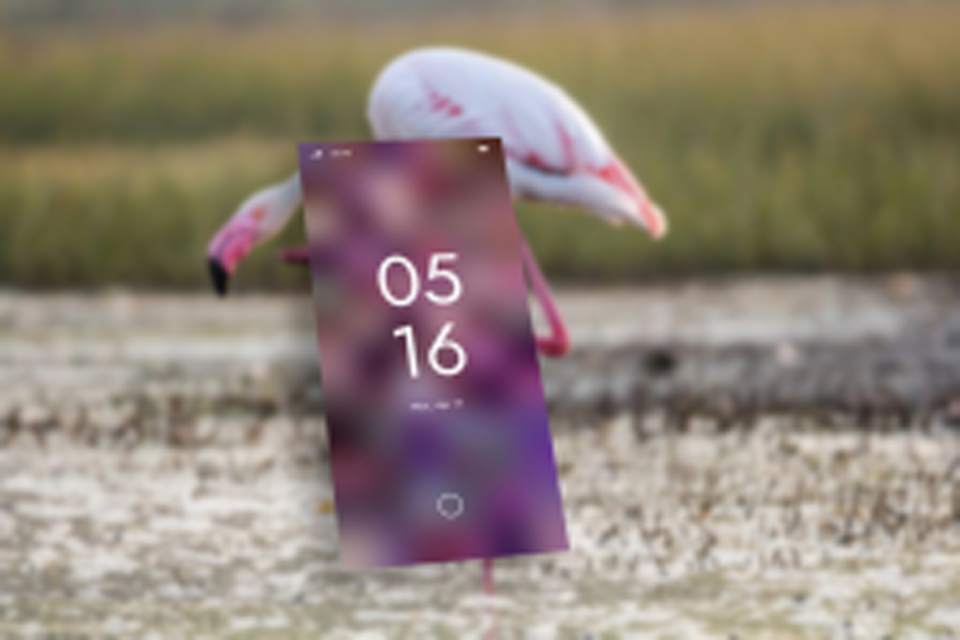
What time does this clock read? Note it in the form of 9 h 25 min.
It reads 5 h 16 min
